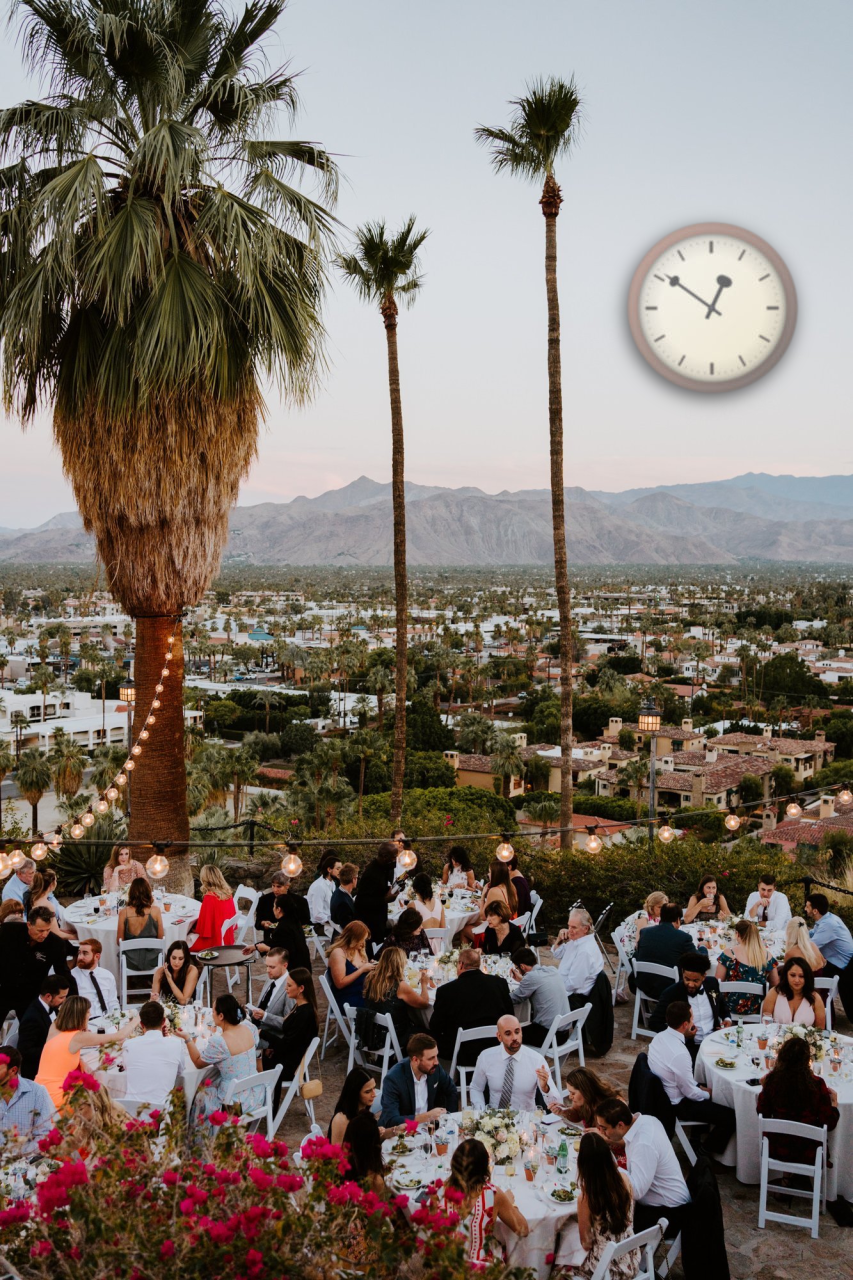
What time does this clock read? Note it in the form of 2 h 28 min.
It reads 12 h 51 min
